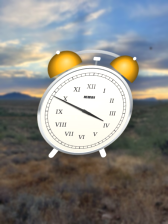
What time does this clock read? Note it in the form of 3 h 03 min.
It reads 3 h 49 min
